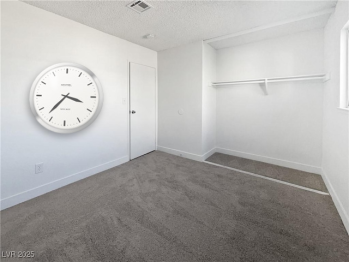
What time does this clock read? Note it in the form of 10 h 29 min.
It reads 3 h 37 min
